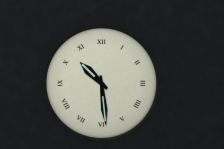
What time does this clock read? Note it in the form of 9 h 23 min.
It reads 10 h 29 min
